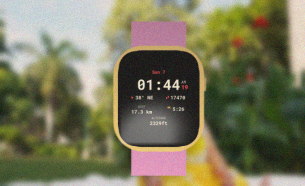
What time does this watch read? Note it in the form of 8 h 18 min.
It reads 1 h 44 min
